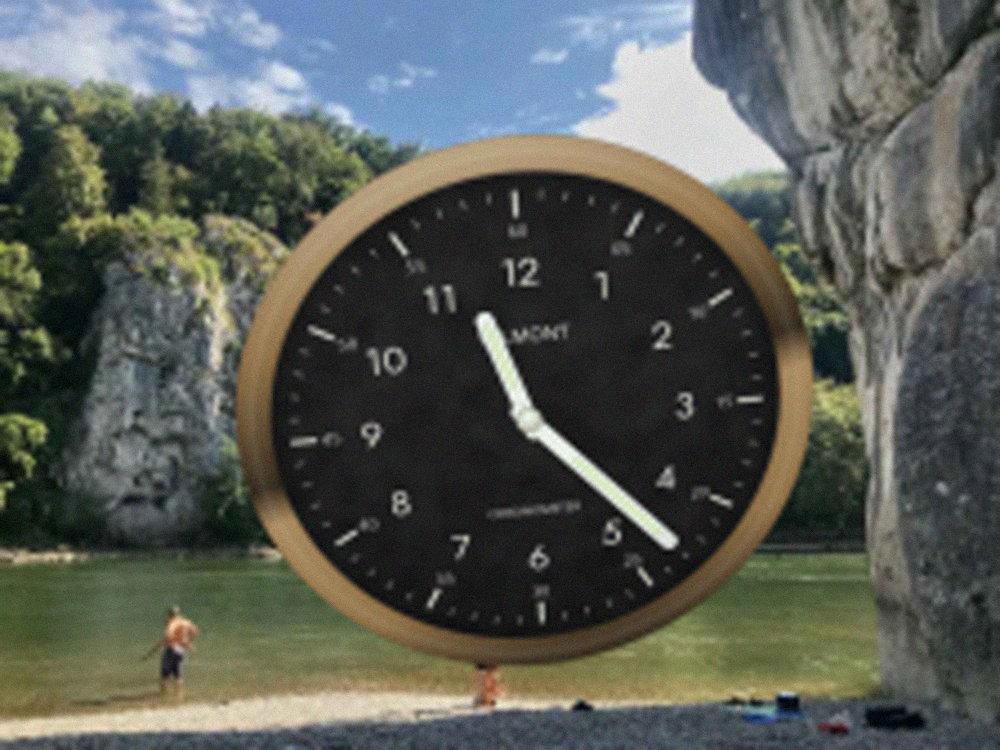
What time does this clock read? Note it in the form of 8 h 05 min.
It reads 11 h 23 min
